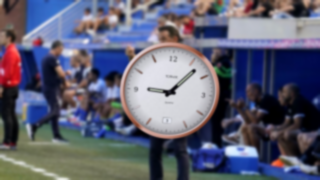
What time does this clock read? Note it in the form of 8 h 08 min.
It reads 9 h 07 min
